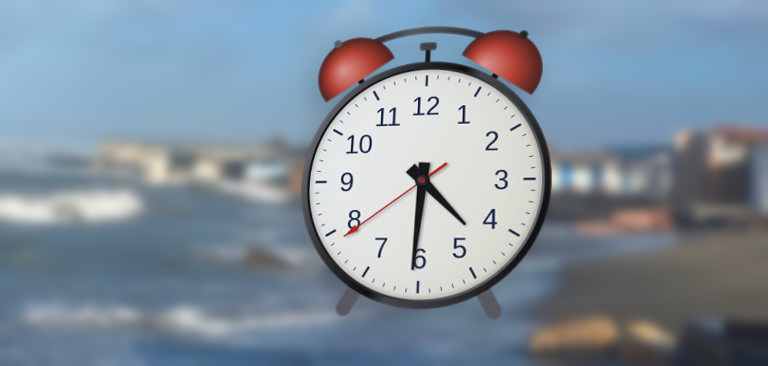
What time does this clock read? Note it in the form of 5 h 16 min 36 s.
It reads 4 h 30 min 39 s
